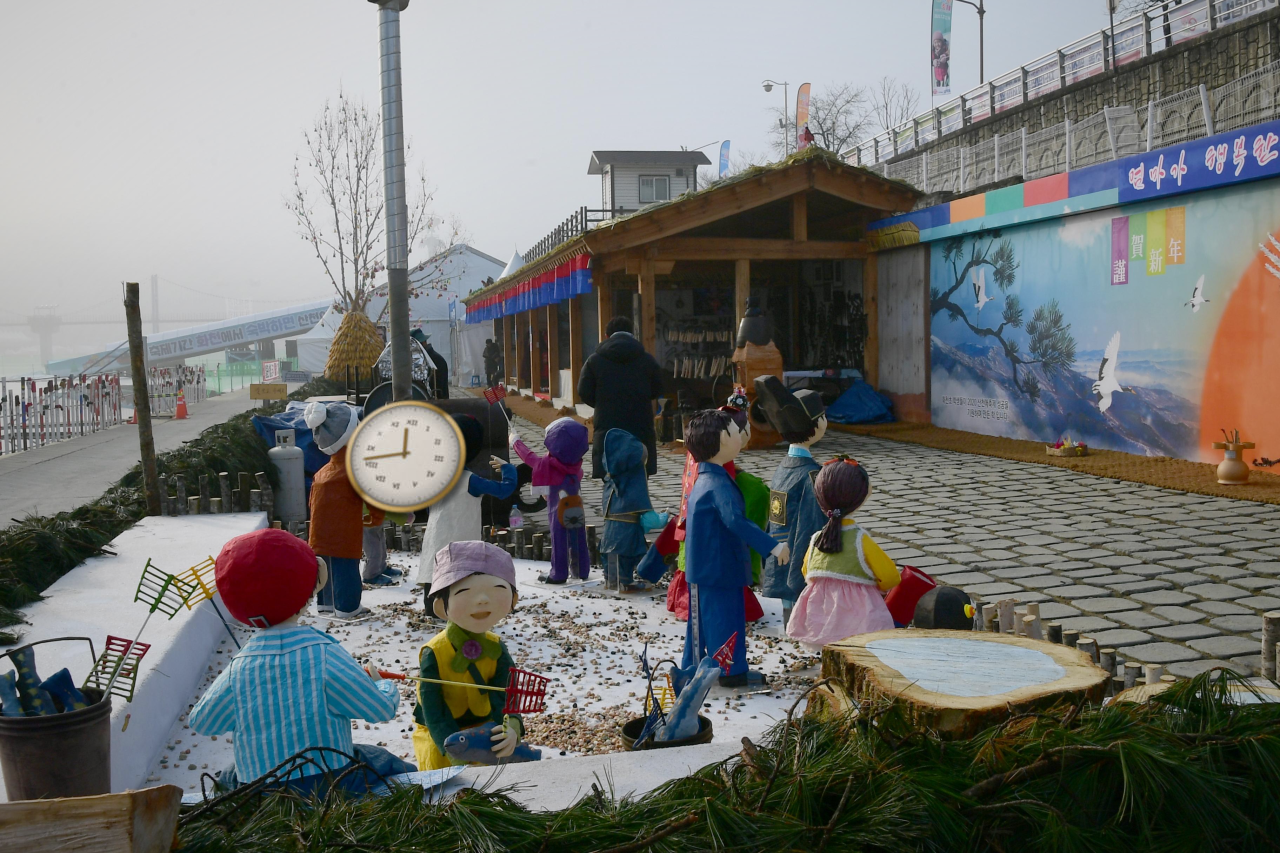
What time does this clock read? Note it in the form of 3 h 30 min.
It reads 11 h 42 min
